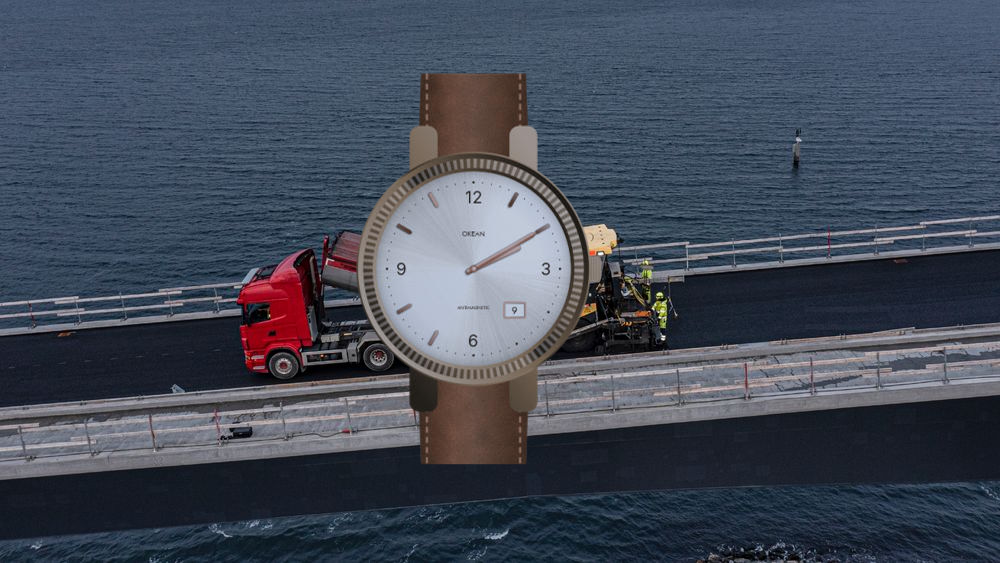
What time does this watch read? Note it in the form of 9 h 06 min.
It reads 2 h 10 min
